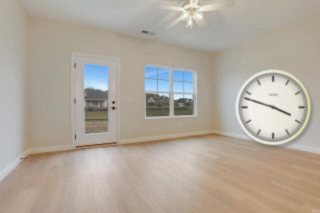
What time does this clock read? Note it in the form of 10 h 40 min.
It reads 3 h 48 min
